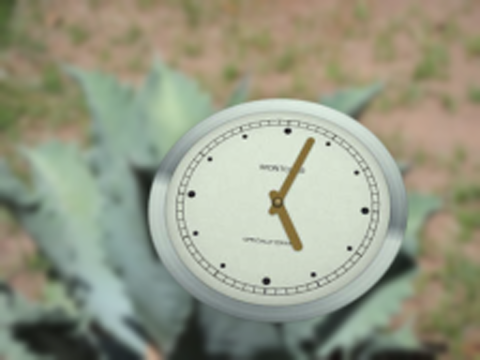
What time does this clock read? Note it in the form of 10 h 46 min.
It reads 5 h 03 min
